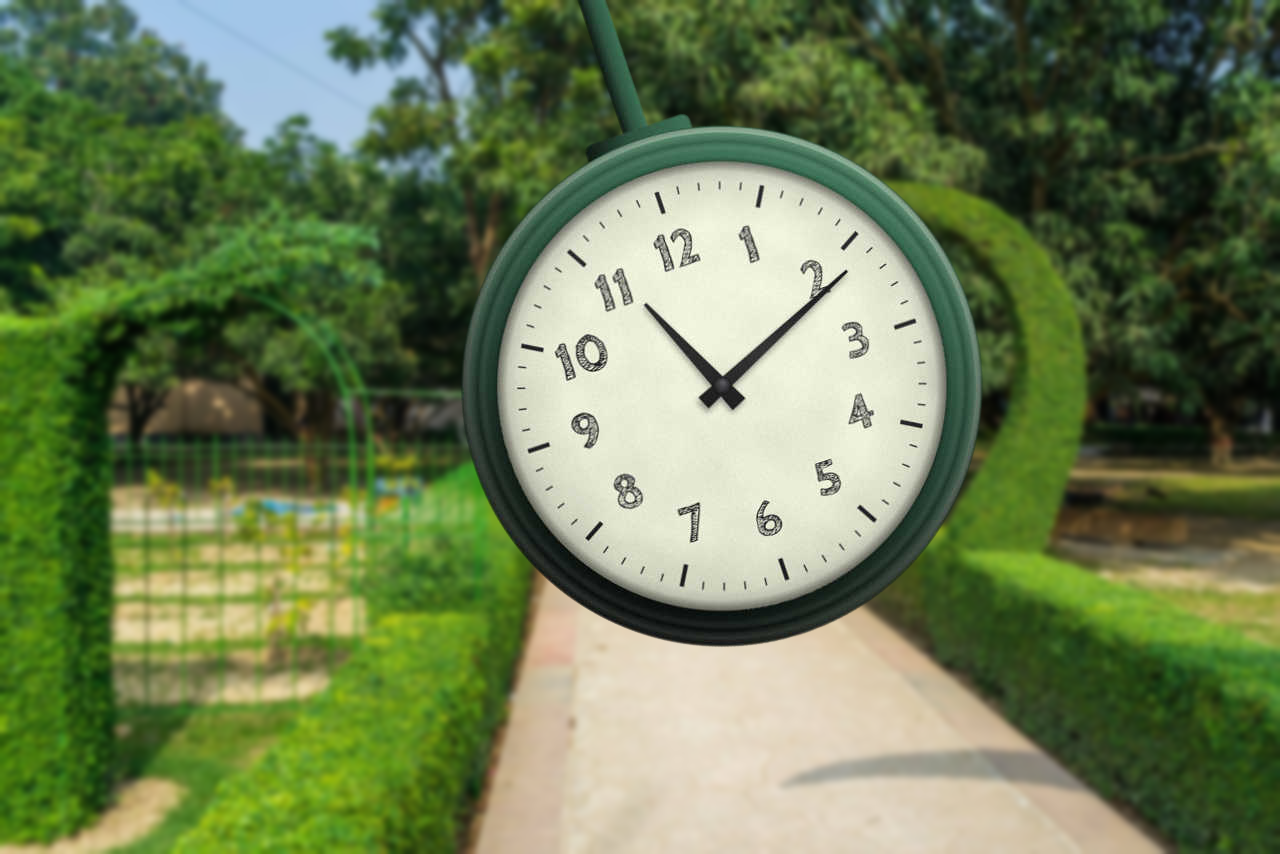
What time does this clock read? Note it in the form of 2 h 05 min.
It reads 11 h 11 min
